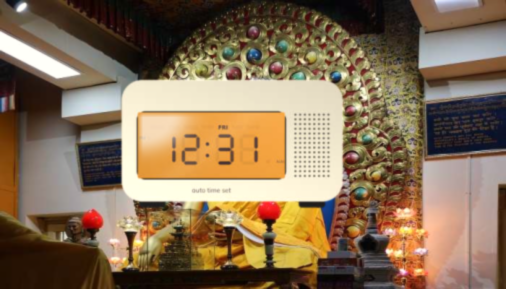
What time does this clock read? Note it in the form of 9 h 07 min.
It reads 12 h 31 min
